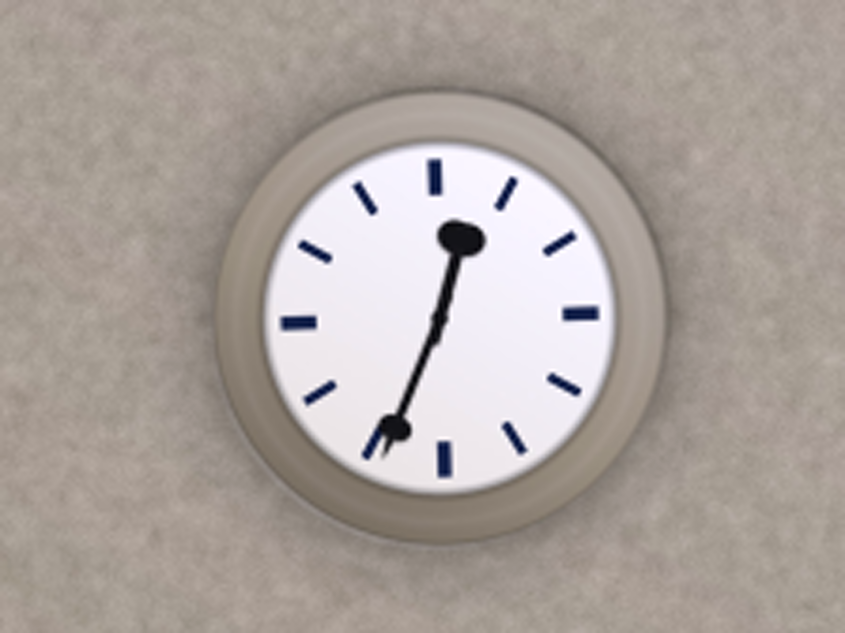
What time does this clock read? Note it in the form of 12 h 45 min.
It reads 12 h 34 min
